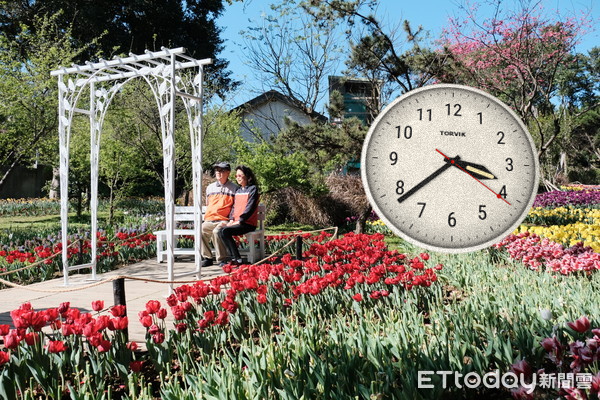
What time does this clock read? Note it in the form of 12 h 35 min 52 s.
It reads 3 h 38 min 21 s
